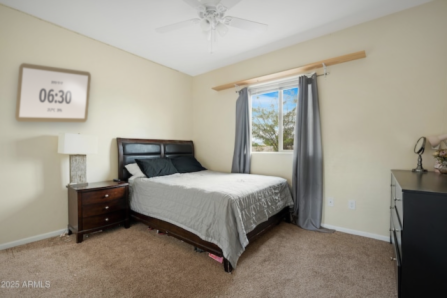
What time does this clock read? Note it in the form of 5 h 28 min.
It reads 6 h 30 min
